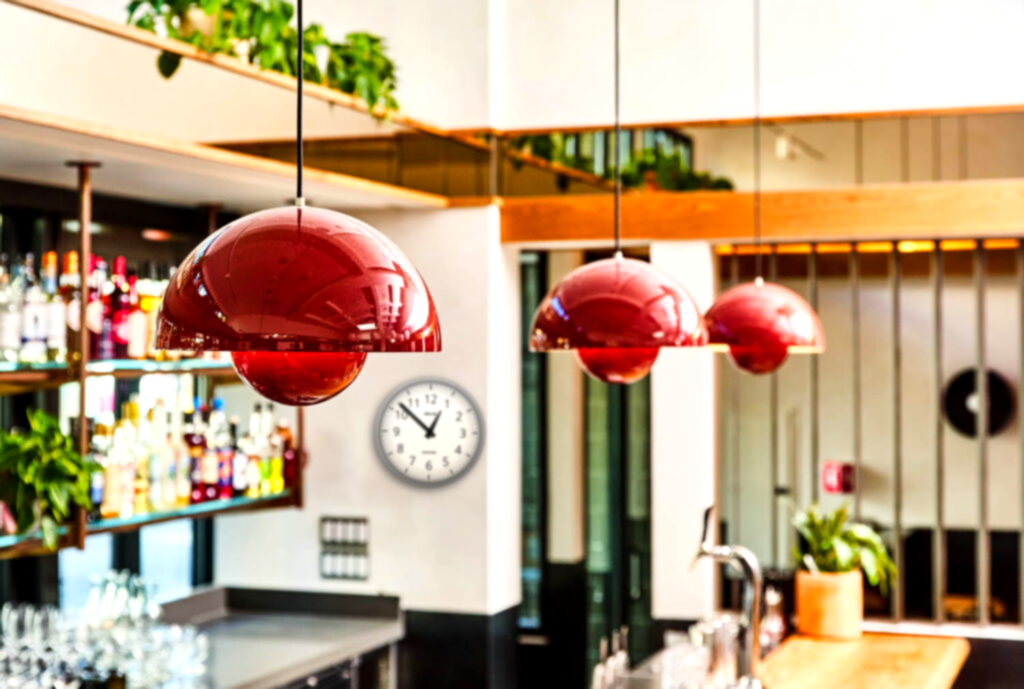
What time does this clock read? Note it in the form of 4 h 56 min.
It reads 12 h 52 min
